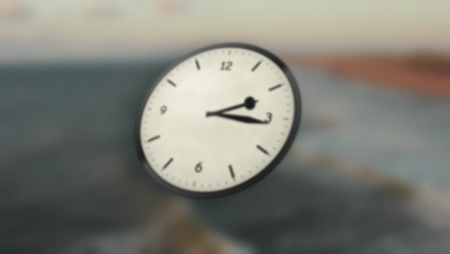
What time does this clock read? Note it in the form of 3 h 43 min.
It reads 2 h 16 min
